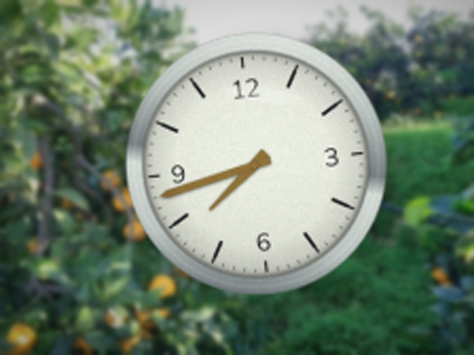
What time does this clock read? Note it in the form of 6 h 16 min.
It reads 7 h 43 min
